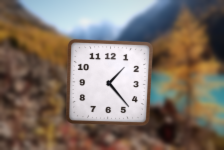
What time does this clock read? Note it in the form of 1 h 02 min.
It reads 1 h 23 min
